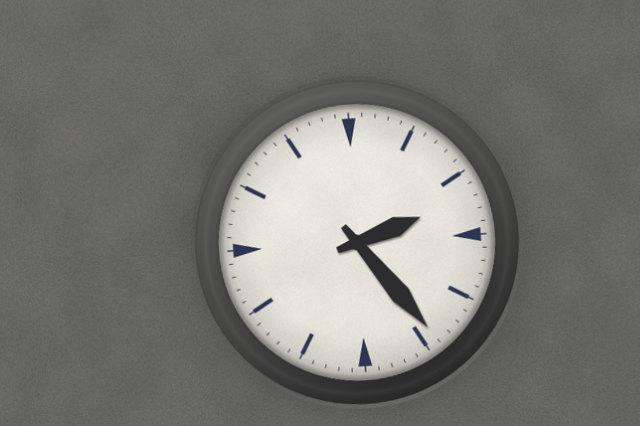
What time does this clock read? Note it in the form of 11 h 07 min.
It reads 2 h 24 min
